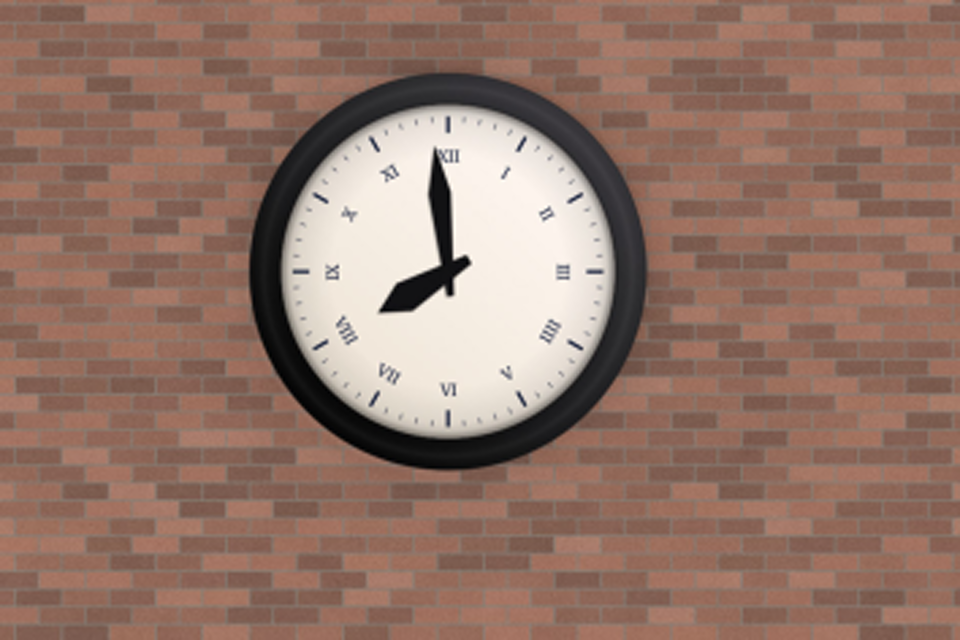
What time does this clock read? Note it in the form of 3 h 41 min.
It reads 7 h 59 min
